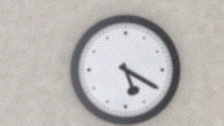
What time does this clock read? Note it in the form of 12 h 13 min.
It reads 5 h 20 min
